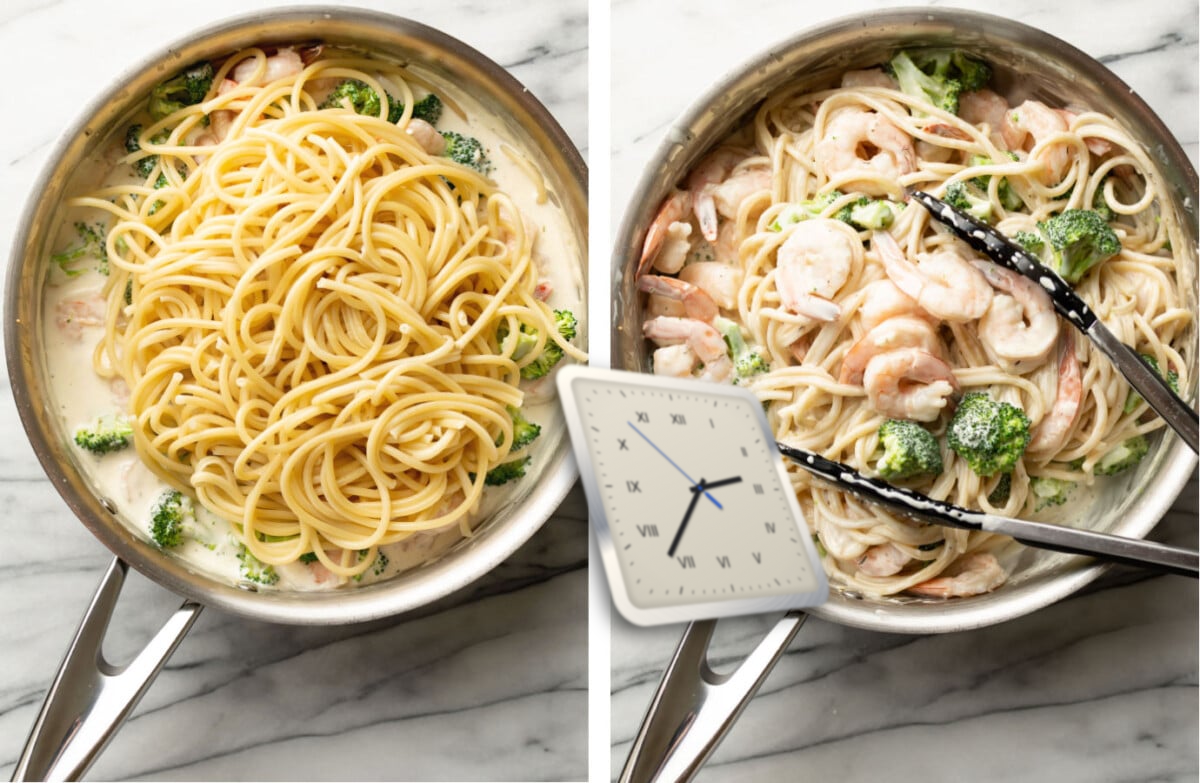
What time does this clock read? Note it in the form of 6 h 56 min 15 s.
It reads 2 h 36 min 53 s
